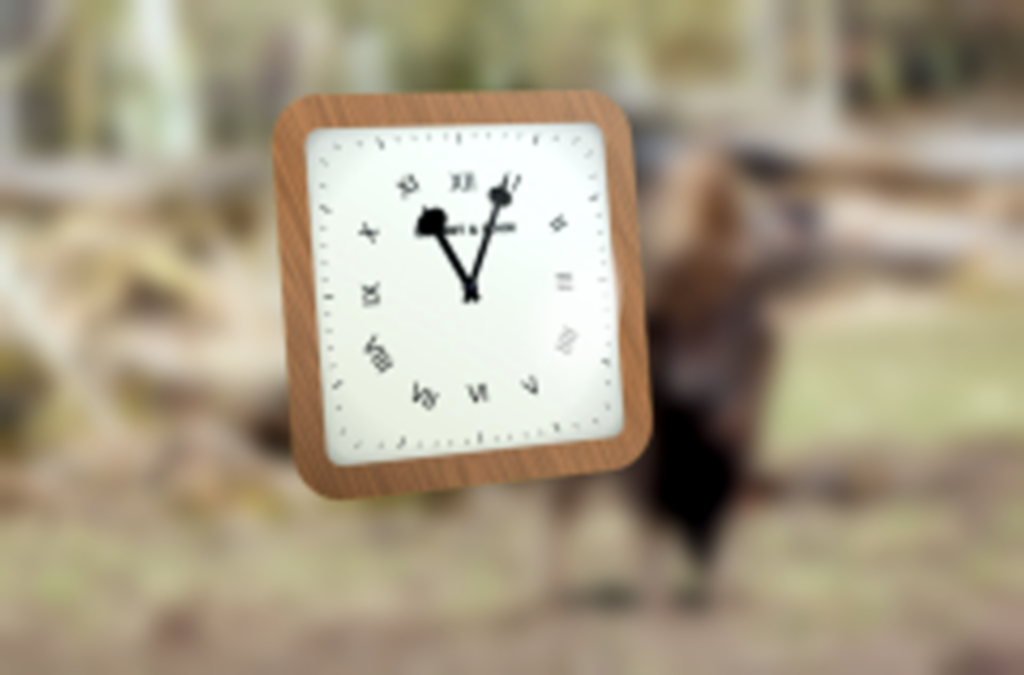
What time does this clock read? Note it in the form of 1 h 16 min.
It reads 11 h 04 min
